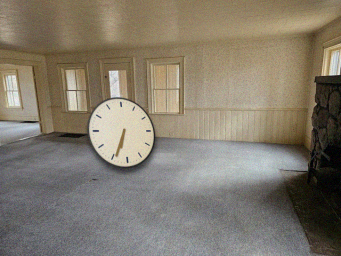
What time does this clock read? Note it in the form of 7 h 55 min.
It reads 6 h 34 min
